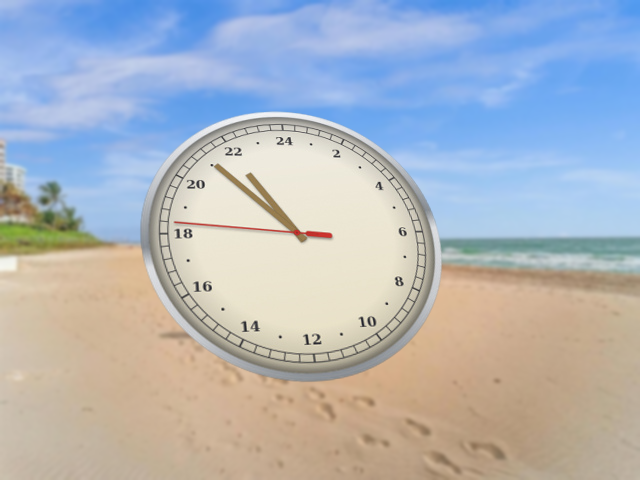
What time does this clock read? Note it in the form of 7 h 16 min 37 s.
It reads 21 h 52 min 46 s
